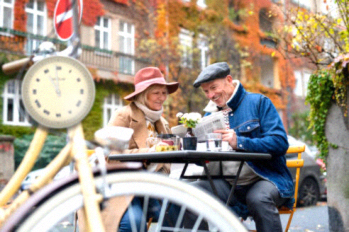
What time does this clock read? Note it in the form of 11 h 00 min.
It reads 10 h 59 min
